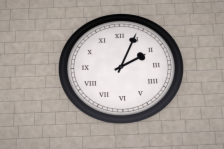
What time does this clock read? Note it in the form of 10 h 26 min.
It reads 2 h 04 min
